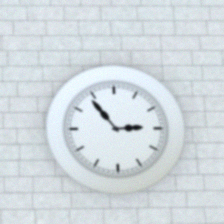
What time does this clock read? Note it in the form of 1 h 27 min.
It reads 2 h 54 min
